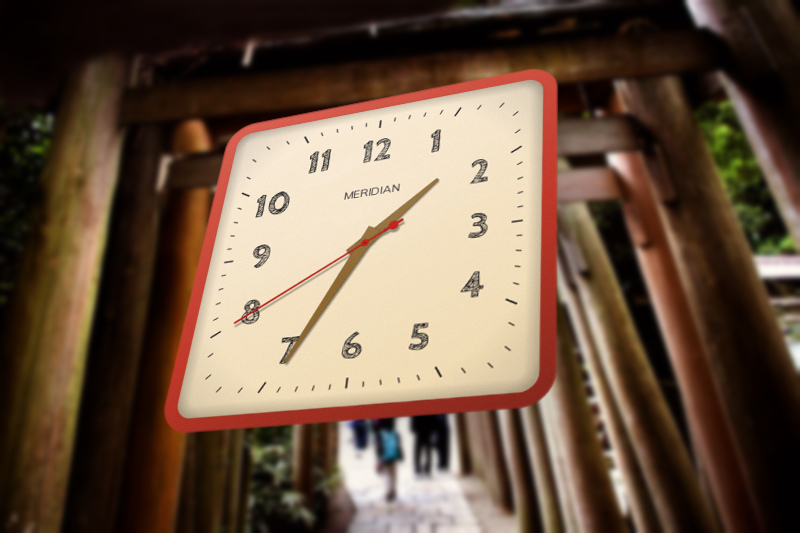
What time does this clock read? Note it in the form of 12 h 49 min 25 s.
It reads 1 h 34 min 40 s
